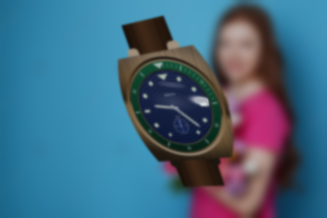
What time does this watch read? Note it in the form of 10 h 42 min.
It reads 9 h 23 min
